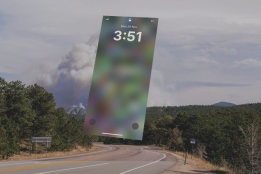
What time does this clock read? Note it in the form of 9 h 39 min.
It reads 3 h 51 min
